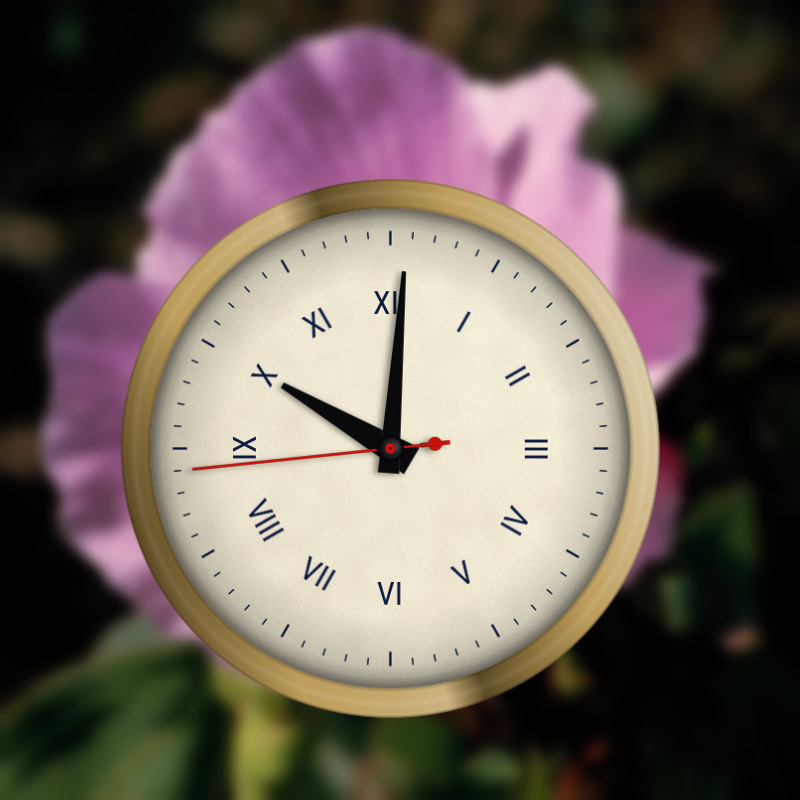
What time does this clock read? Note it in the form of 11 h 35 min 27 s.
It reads 10 h 00 min 44 s
